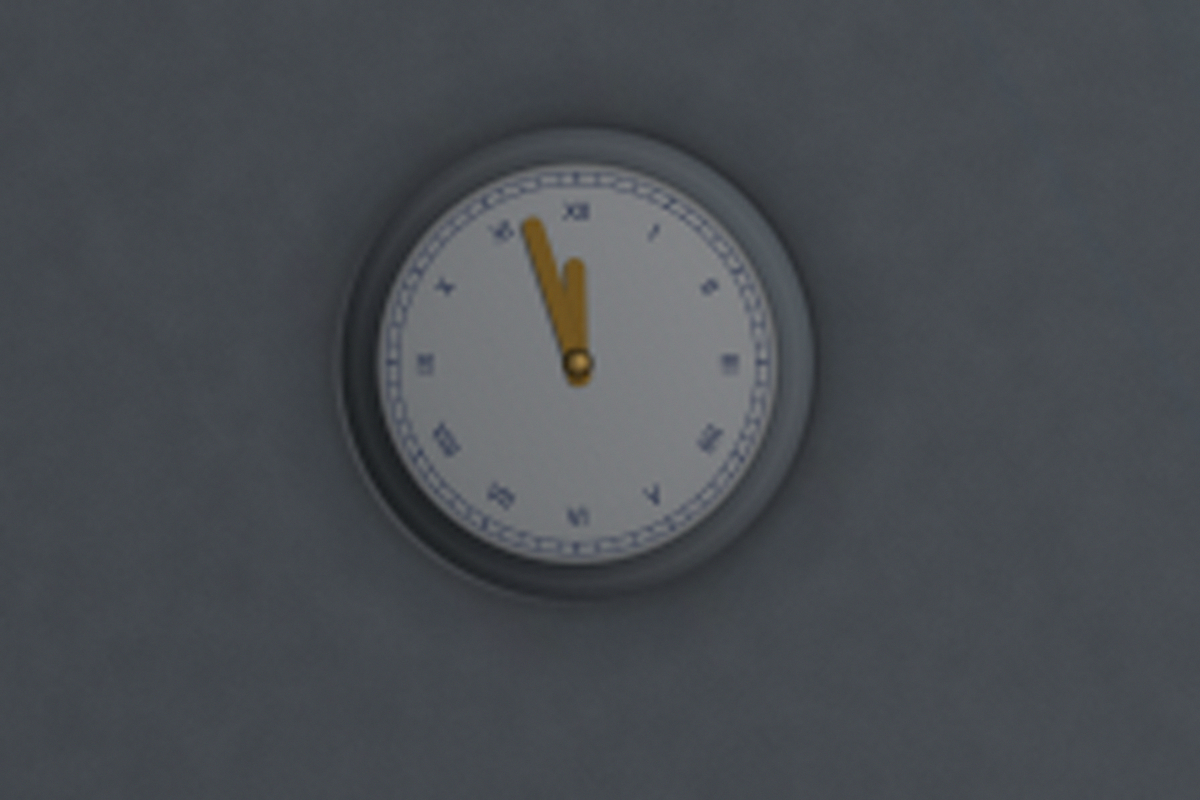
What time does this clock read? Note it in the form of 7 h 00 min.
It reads 11 h 57 min
